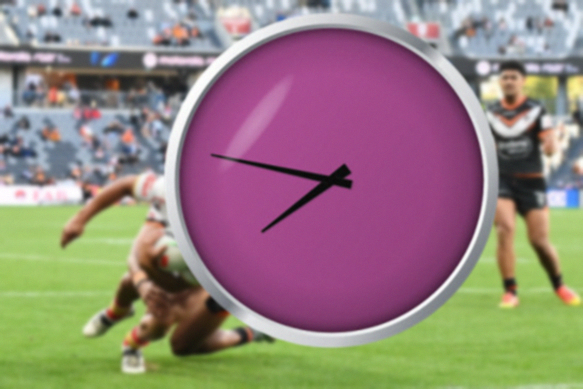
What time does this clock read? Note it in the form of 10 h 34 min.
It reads 7 h 47 min
